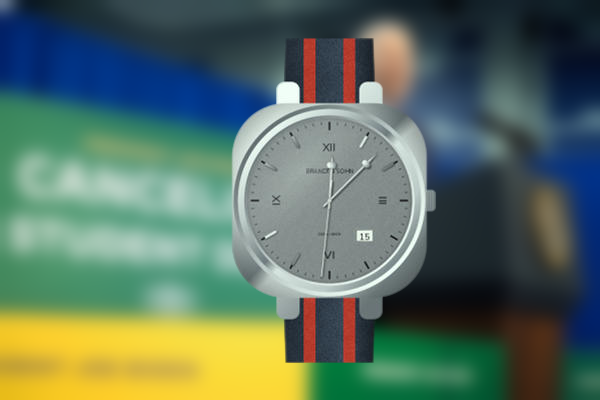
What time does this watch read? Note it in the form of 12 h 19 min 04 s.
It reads 12 h 07 min 31 s
